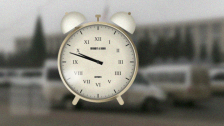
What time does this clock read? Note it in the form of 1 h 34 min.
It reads 9 h 48 min
